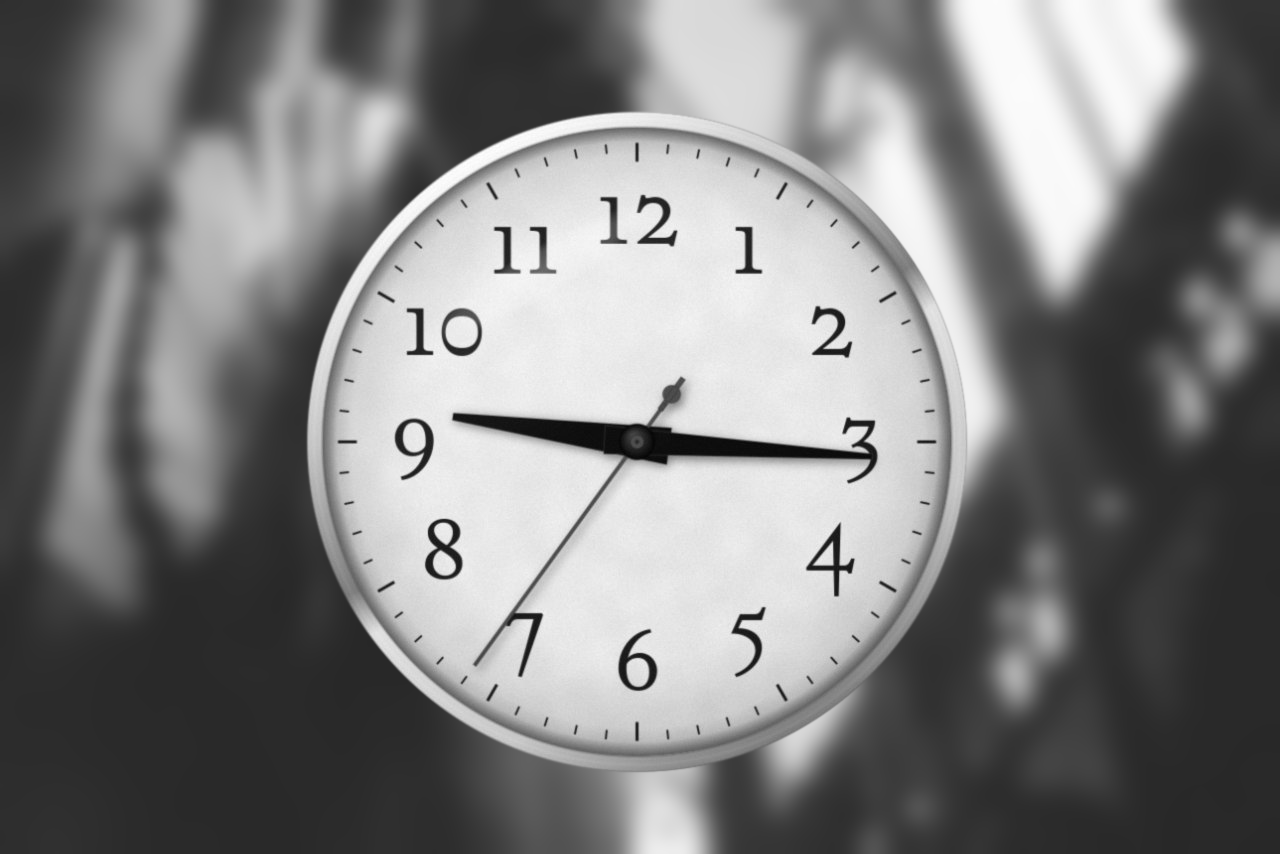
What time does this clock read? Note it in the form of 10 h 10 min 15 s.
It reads 9 h 15 min 36 s
